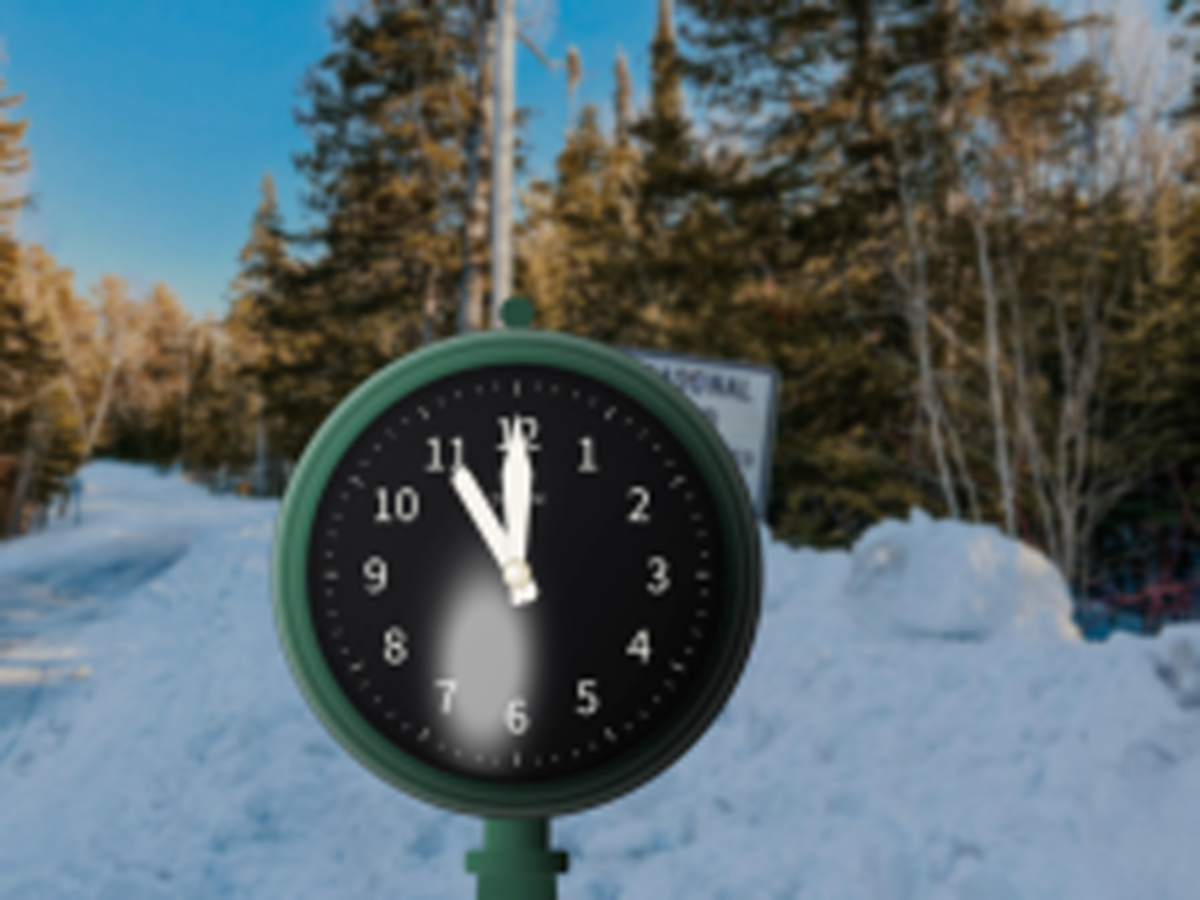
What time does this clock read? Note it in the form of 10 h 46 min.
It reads 11 h 00 min
